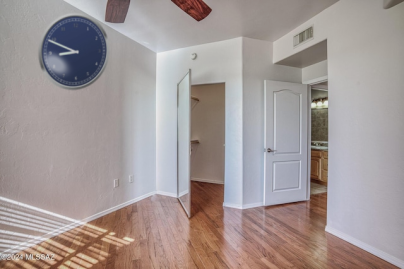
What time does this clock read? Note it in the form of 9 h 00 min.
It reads 8 h 49 min
